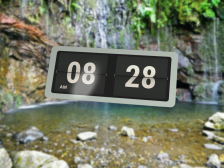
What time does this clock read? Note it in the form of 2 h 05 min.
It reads 8 h 28 min
